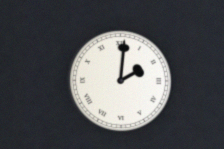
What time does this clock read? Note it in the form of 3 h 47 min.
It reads 2 h 01 min
